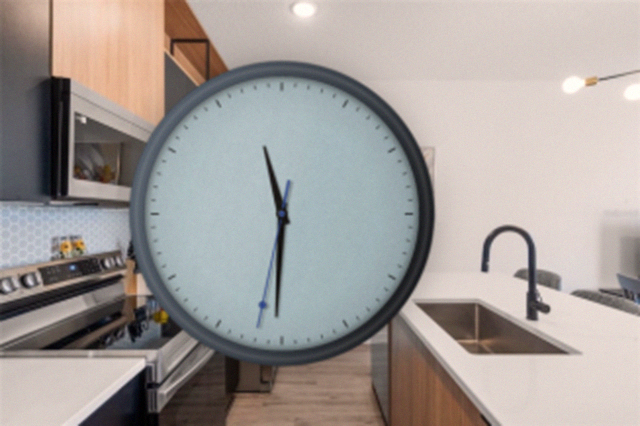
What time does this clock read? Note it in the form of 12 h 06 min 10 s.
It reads 11 h 30 min 32 s
